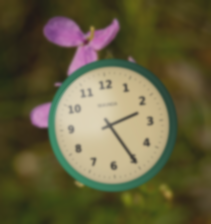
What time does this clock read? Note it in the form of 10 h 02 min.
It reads 2 h 25 min
